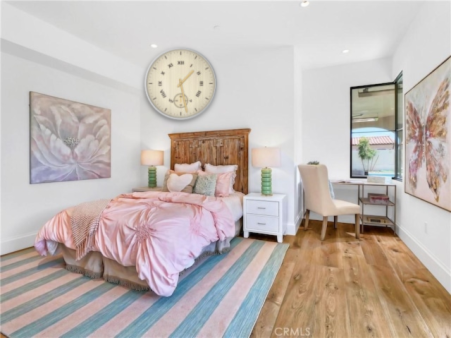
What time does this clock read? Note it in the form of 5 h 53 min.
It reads 1 h 28 min
